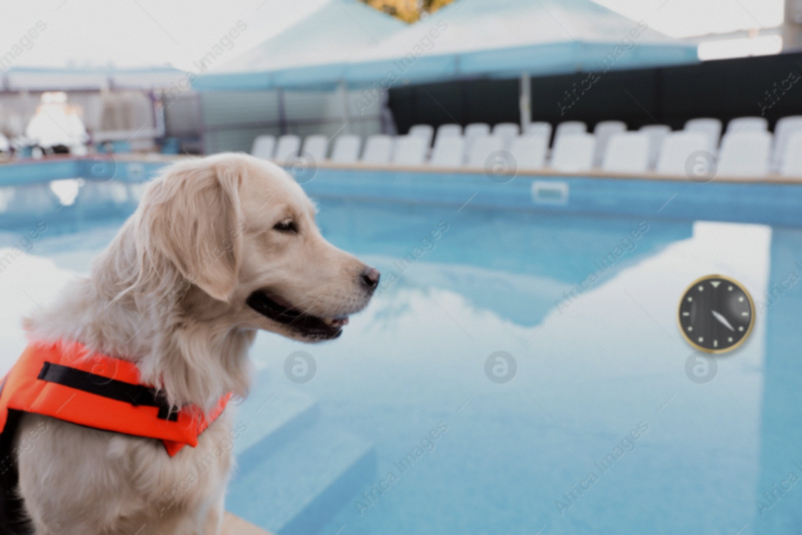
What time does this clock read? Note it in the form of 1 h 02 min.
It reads 4 h 22 min
